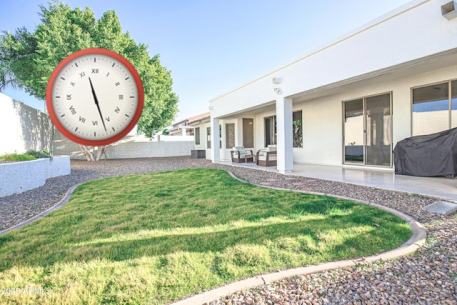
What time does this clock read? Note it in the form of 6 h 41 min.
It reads 11 h 27 min
